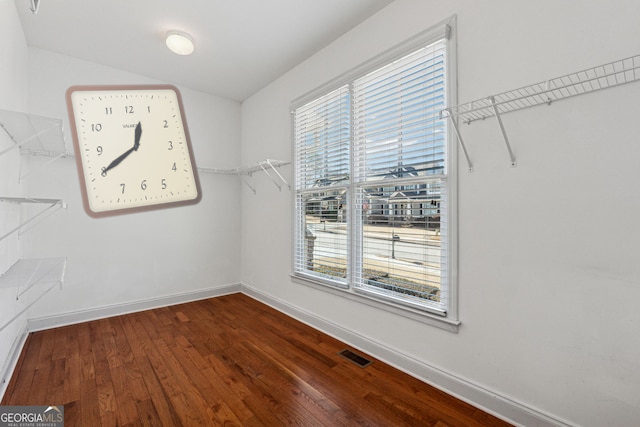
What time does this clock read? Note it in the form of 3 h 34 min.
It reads 12 h 40 min
